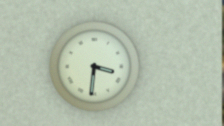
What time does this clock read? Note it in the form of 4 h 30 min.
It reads 3 h 31 min
